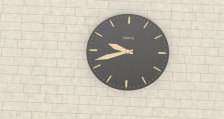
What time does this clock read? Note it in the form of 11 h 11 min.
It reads 9 h 42 min
